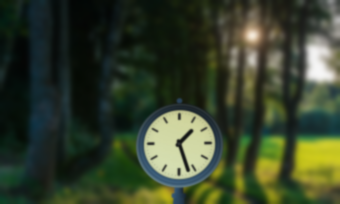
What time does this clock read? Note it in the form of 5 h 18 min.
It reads 1 h 27 min
